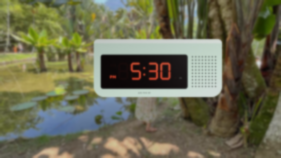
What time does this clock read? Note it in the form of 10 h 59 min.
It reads 5 h 30 min
